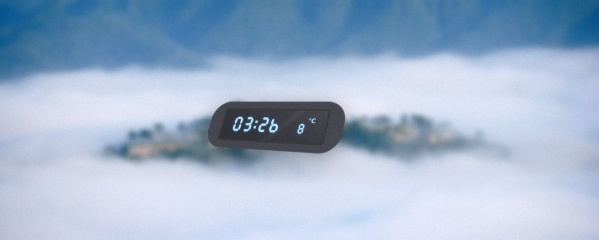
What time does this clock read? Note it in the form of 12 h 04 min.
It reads 3 h 26 min
